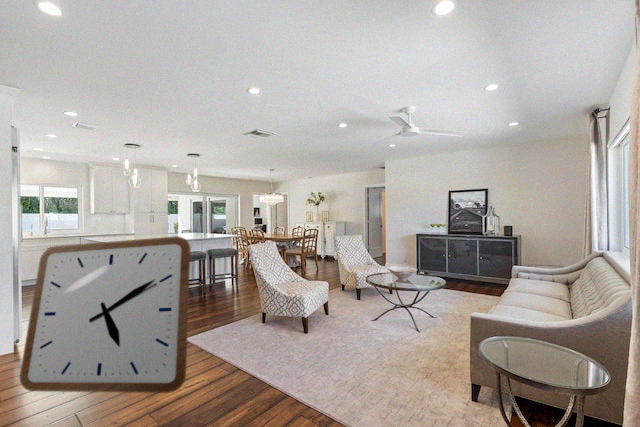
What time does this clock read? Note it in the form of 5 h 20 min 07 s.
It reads 5 h 09 min 10 s
